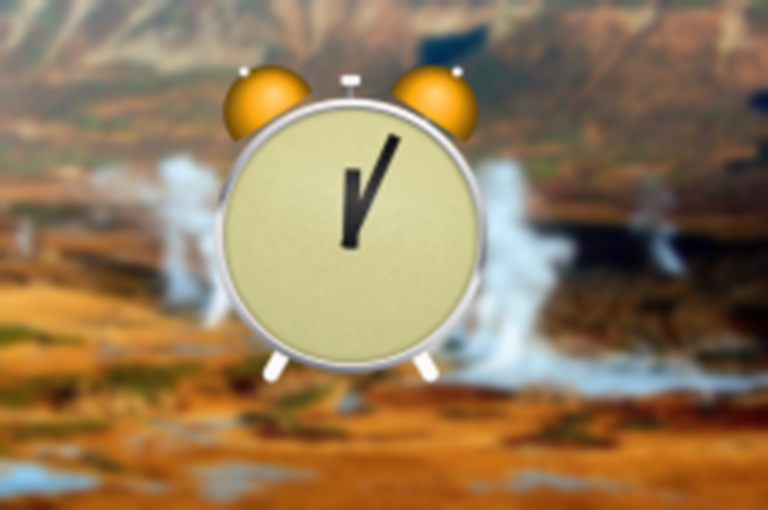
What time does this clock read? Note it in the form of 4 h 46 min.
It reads 12 h 04 min
